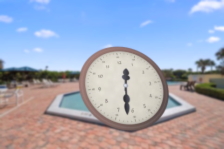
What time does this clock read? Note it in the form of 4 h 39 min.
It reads 12 h 32 min
